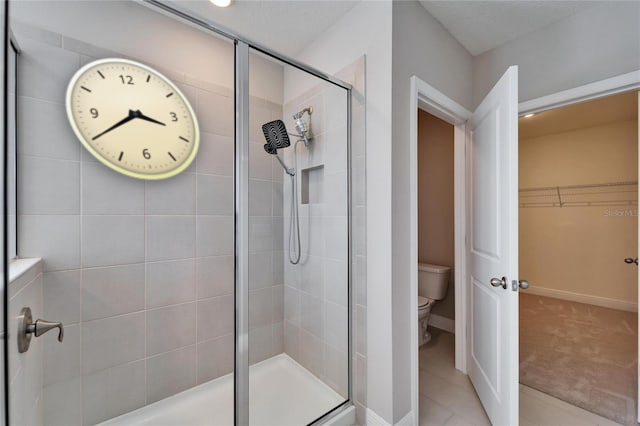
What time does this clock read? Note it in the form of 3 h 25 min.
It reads 3 h 40 min
